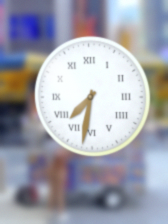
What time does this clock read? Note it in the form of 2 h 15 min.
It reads 7 h 32 min
